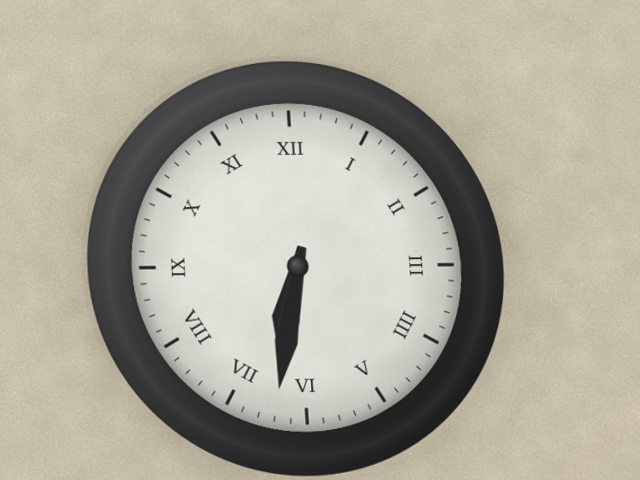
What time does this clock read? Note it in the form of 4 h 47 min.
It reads 6 h 32 min
